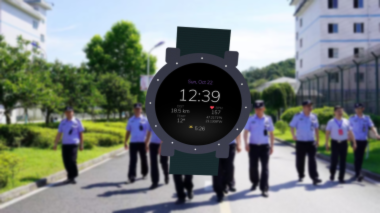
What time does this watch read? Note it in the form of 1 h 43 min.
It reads 12 h 39 min
